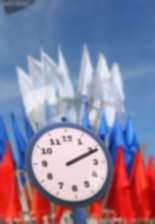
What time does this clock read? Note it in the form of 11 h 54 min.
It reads 2 h 11 min
